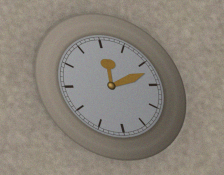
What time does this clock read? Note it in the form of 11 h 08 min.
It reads 12 h 12 min
